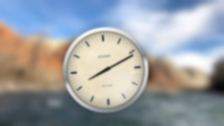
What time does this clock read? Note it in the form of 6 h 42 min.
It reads 8 h 11 min
